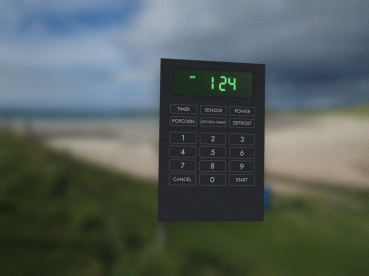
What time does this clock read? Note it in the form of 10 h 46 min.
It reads 1 h 24 min
